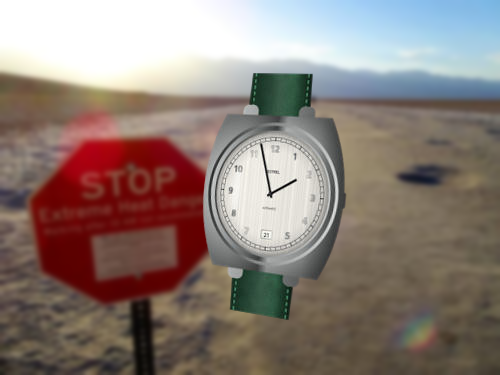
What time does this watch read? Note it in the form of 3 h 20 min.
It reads 1 h 57 min
